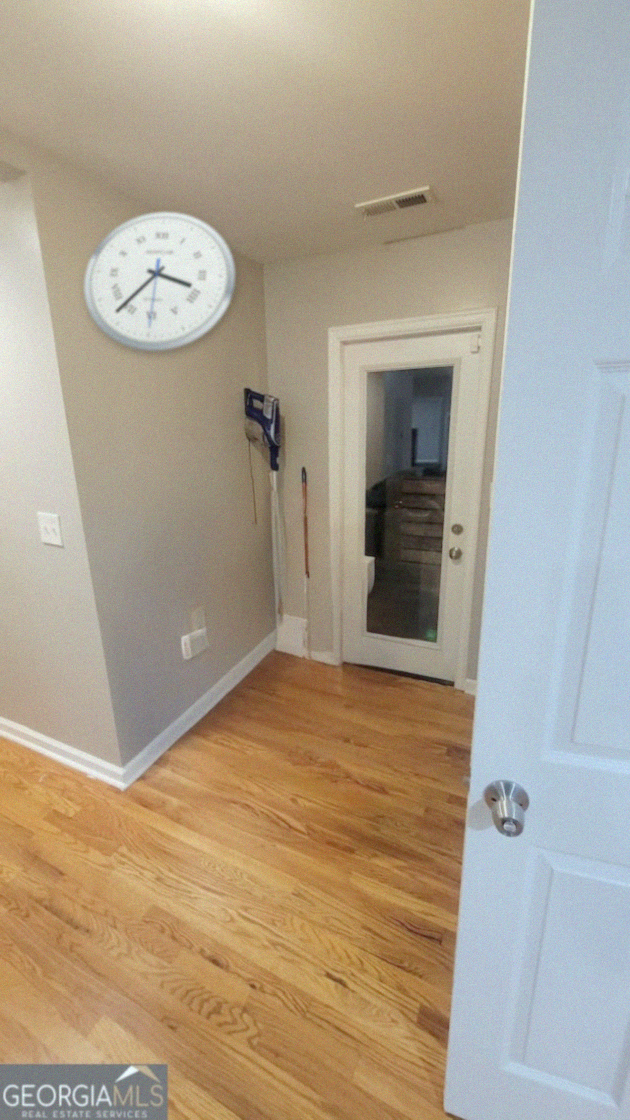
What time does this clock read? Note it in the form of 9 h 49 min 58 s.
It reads 3 h 36 min 30 s
